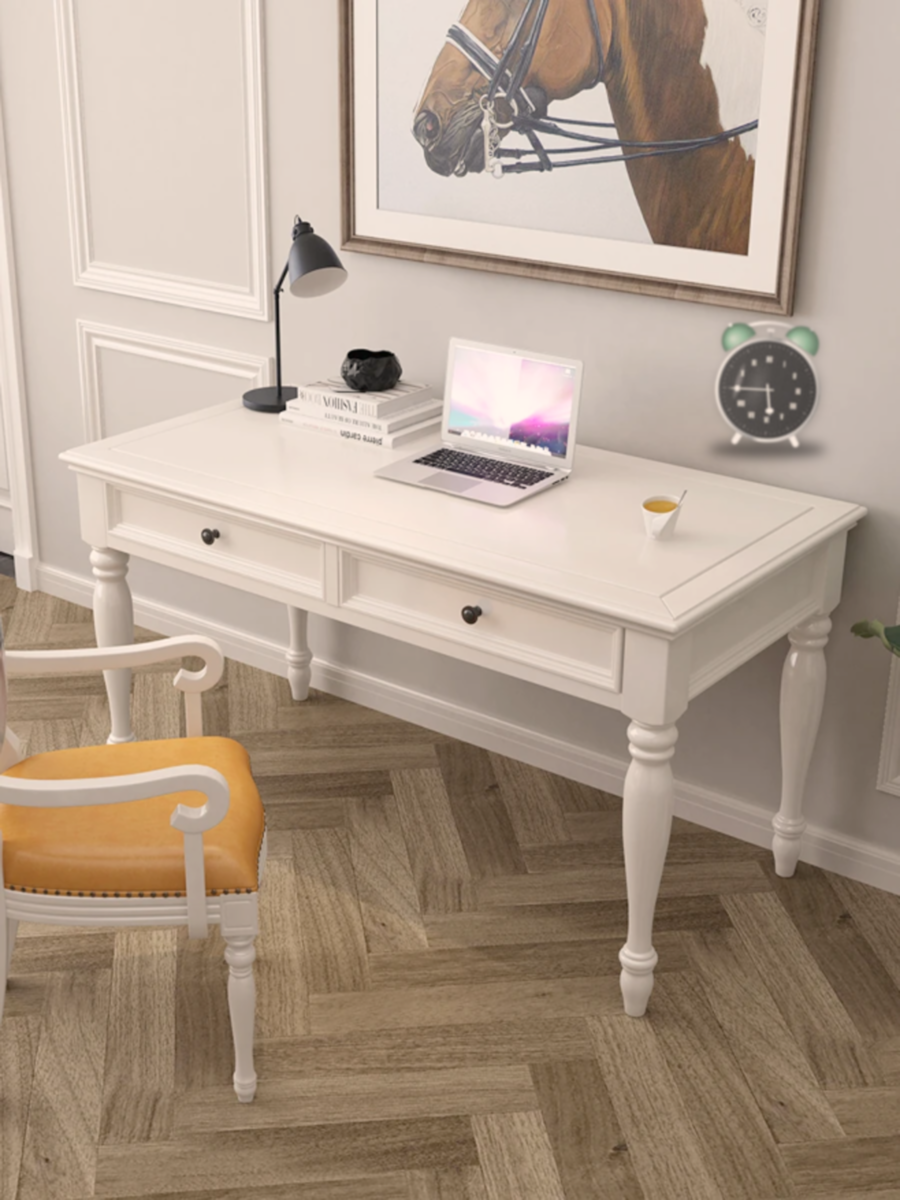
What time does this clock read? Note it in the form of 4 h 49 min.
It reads 5 h 45 min
